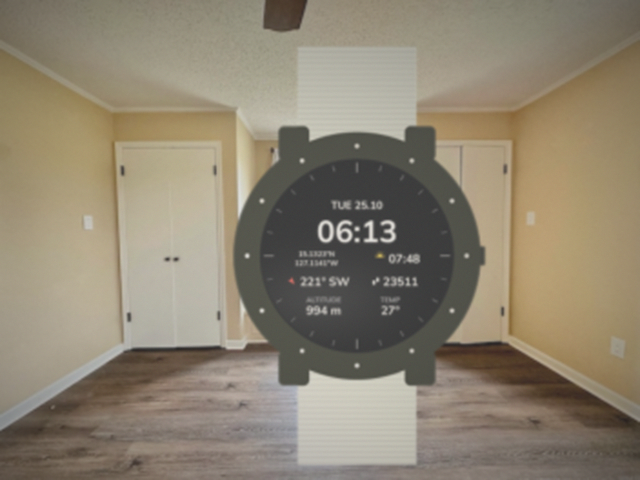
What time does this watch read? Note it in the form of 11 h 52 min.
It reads 6 h 13 min
